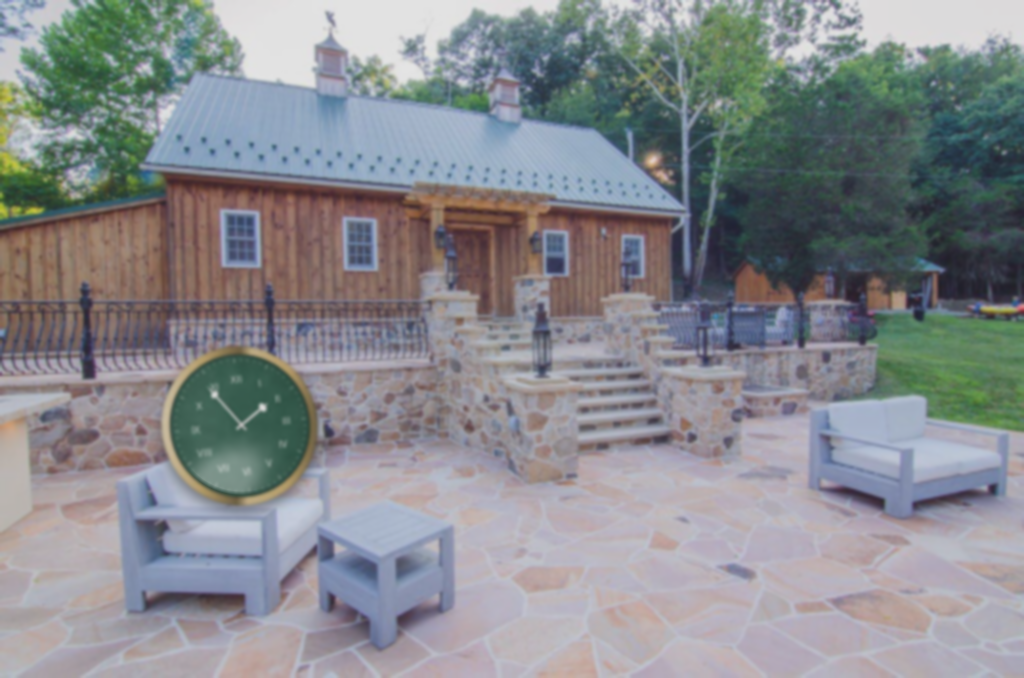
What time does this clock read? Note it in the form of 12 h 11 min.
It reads 1 h 54 min
